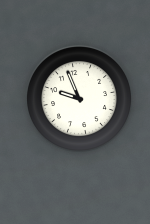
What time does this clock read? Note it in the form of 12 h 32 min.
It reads 9 h 58 min
